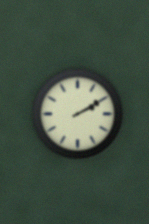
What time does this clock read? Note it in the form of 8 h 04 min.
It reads 2 h 10 min
